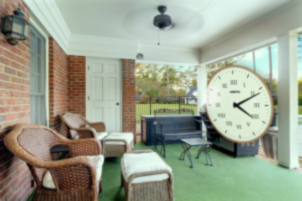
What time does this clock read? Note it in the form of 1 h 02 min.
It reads 4 h 11 min
